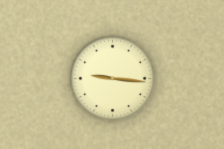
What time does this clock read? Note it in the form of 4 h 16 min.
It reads 9 h 16 min
